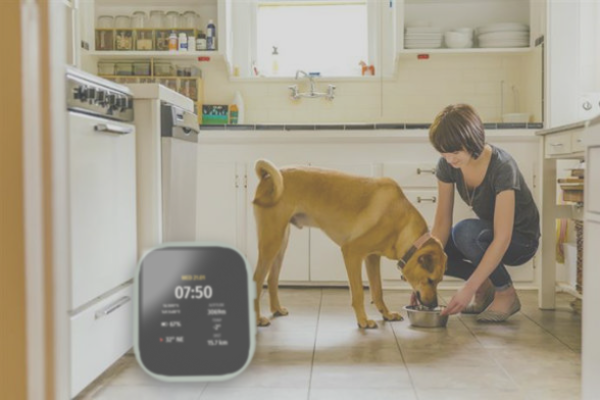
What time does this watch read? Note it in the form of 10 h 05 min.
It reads 7 h 50 min
